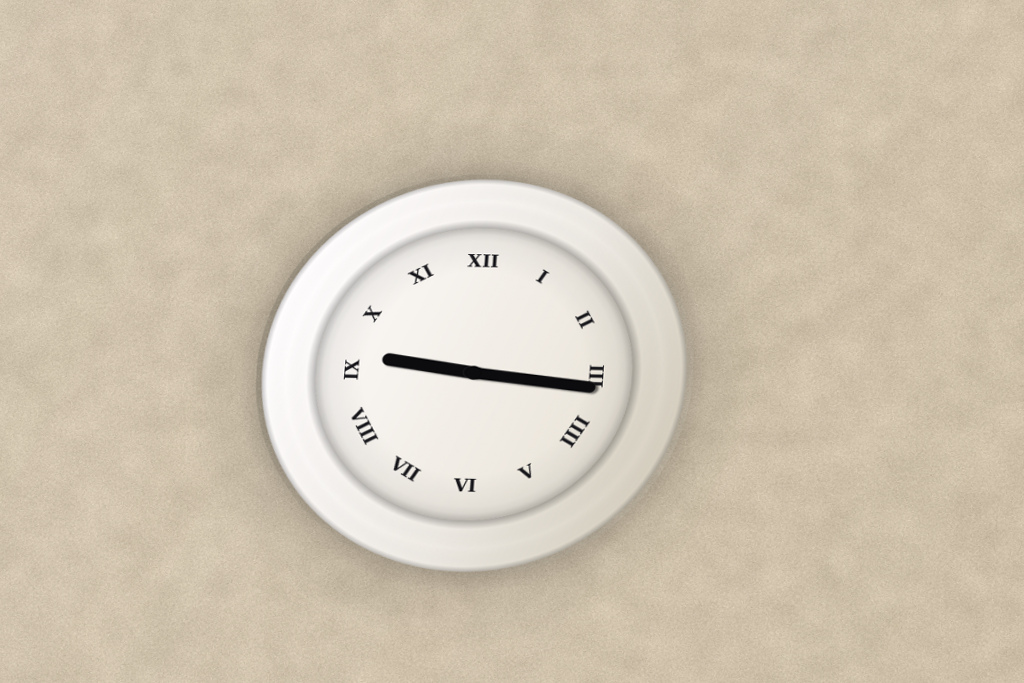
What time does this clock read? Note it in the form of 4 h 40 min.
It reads 9 h 16 min
